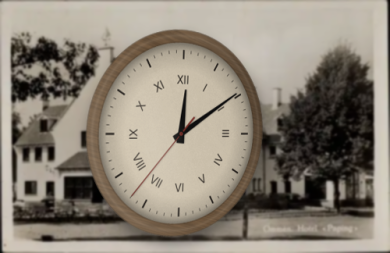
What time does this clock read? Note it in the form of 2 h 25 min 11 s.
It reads 12 h 09 min 37 s
